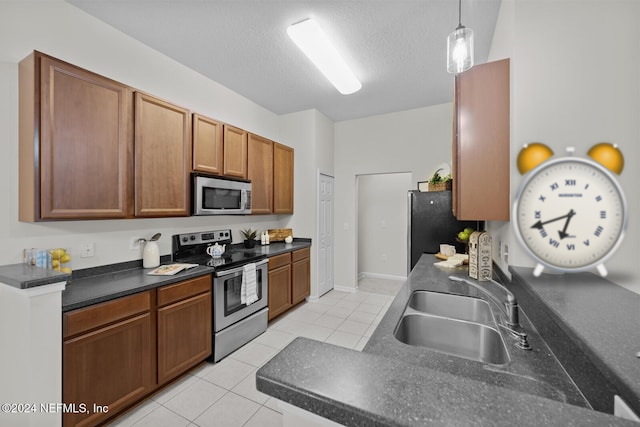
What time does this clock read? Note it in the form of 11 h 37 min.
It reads 6 h 42 min
